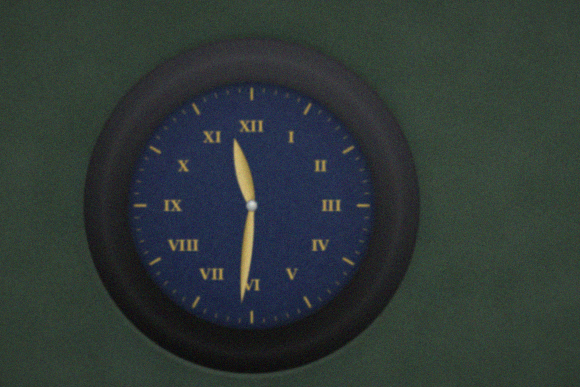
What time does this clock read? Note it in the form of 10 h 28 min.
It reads 11 h 31 min
